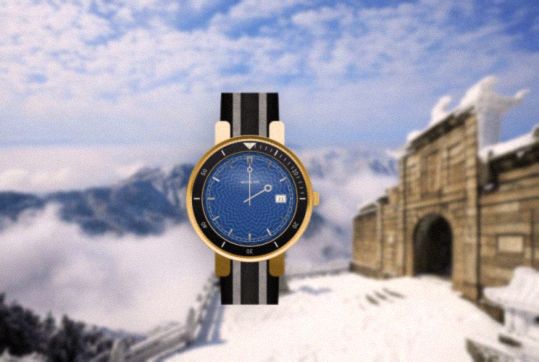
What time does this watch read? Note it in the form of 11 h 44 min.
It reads 2 h 00 min
